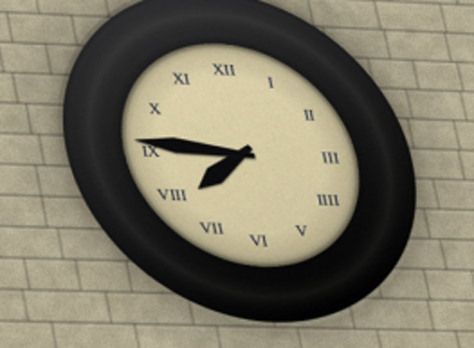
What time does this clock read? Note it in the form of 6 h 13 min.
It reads 7 h 46 min
